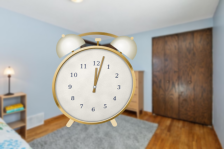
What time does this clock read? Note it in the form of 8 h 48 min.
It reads 12 h 02 min
